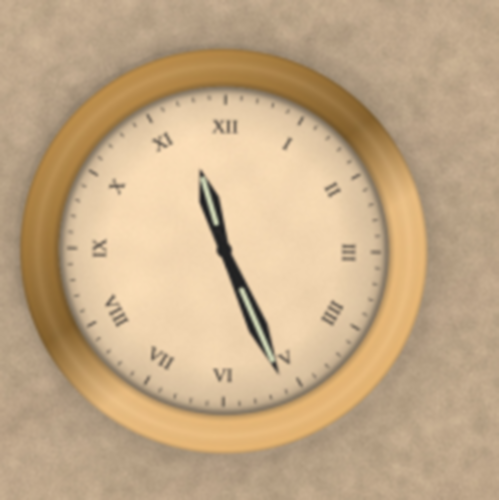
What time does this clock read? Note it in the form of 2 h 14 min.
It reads 11 h 26 min
